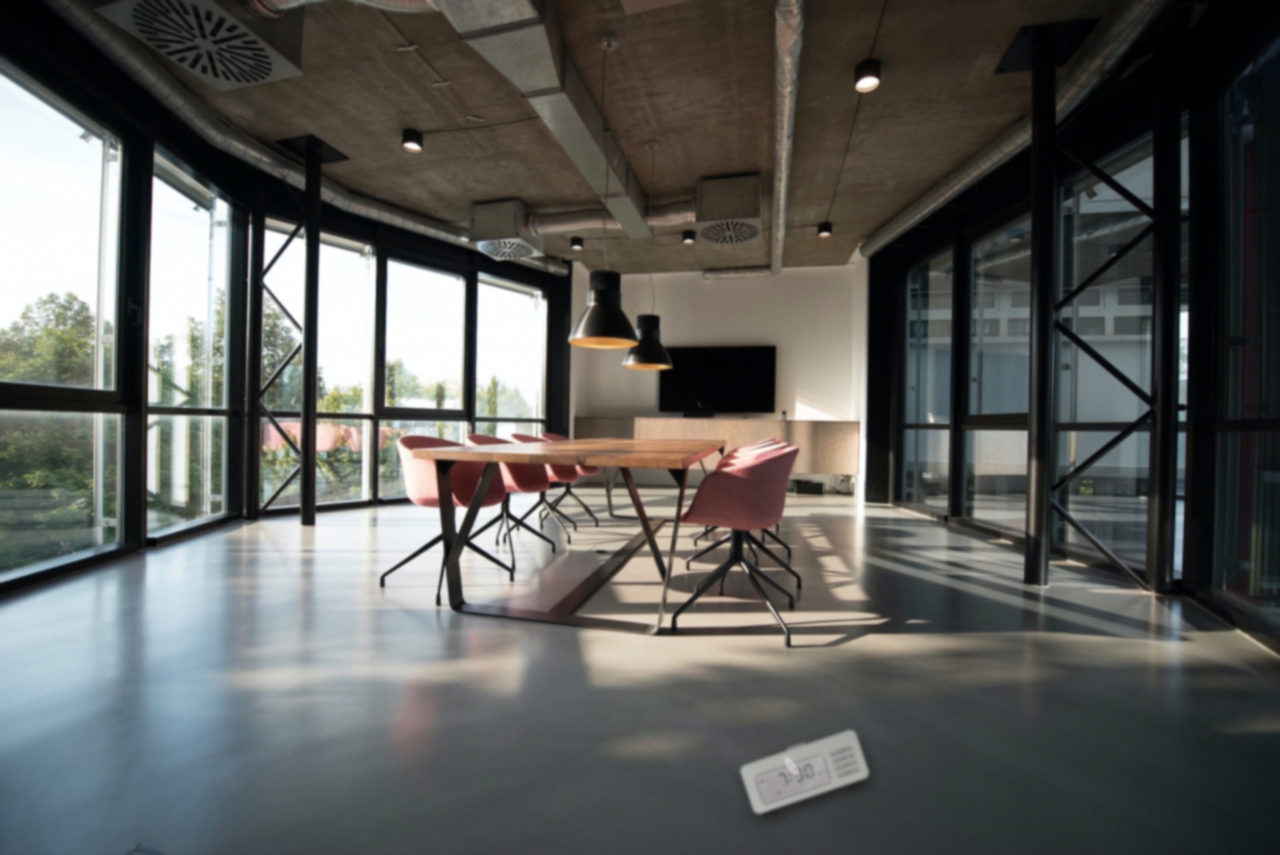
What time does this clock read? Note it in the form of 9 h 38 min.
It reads 7 h 30 min
